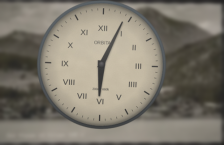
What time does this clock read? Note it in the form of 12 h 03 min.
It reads 6 h 04 min
